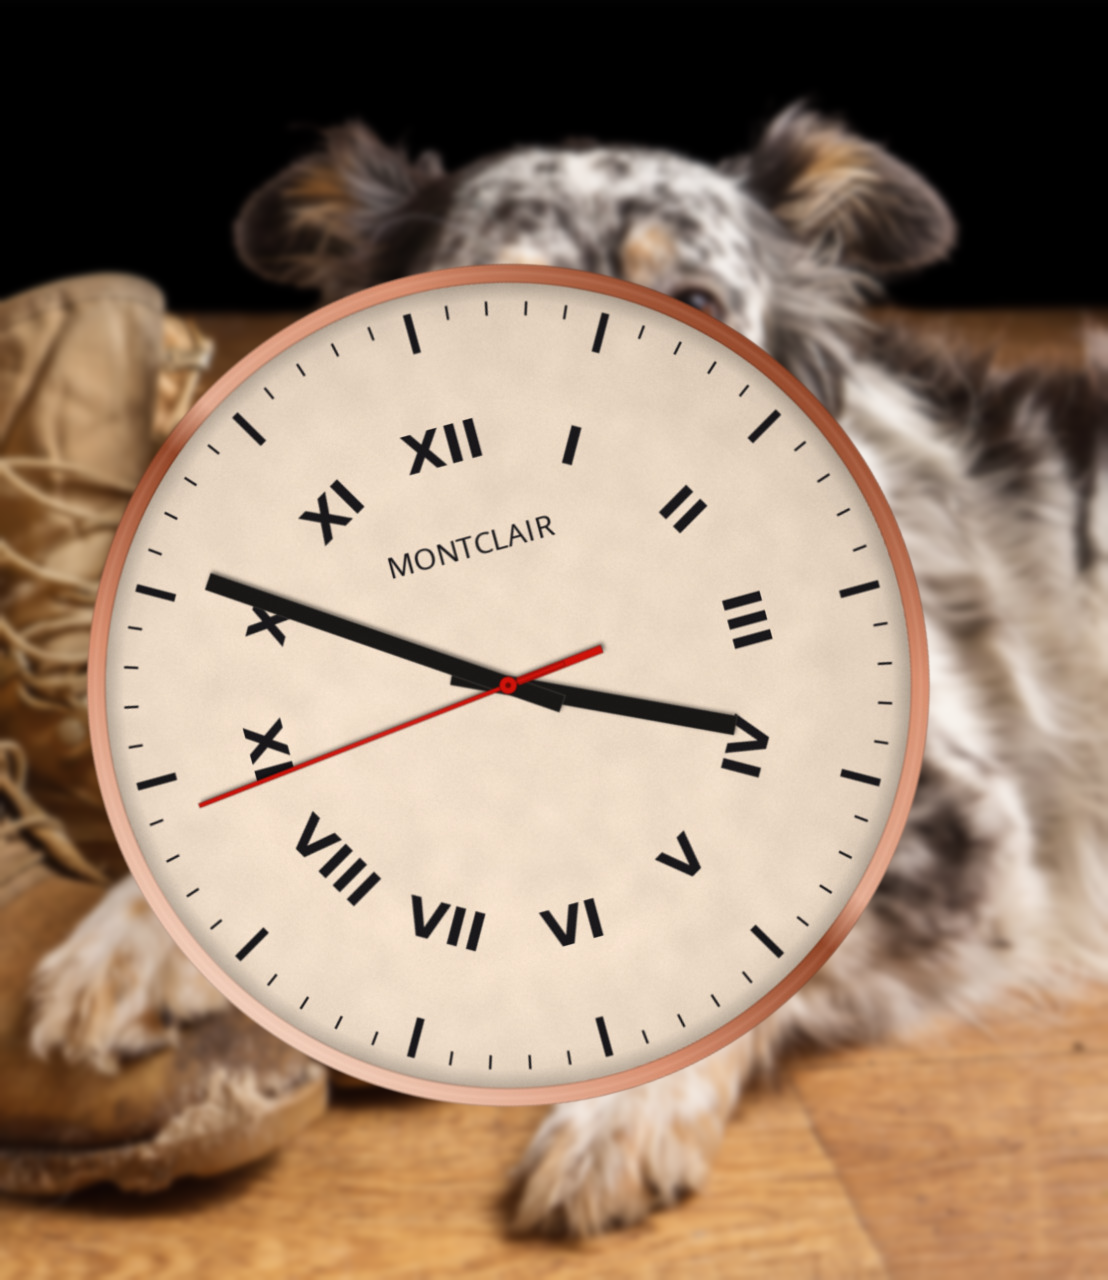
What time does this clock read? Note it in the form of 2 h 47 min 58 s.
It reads 3 h 50 min 44 s
